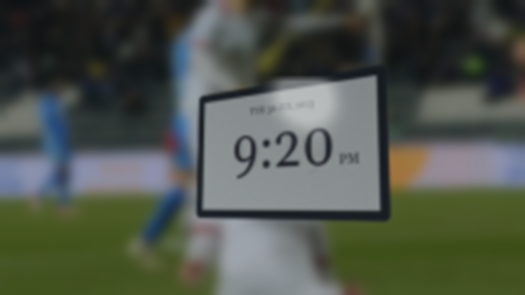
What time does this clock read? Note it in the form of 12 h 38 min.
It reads 9 h 20 min
